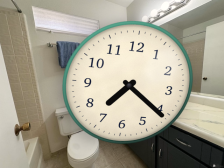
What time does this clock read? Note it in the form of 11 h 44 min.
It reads 7 h 21 min
